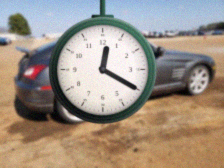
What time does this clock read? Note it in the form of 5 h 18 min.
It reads 12 h 20 min
